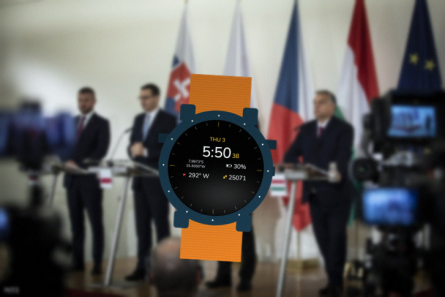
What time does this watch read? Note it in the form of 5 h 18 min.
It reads 5 h 50 min
